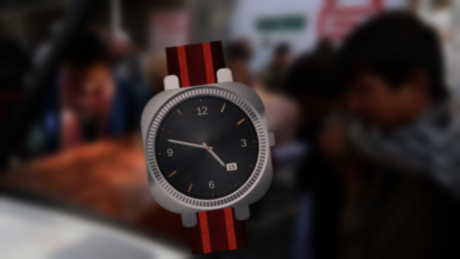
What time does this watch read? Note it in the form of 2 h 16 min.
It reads 4 h 48 min
